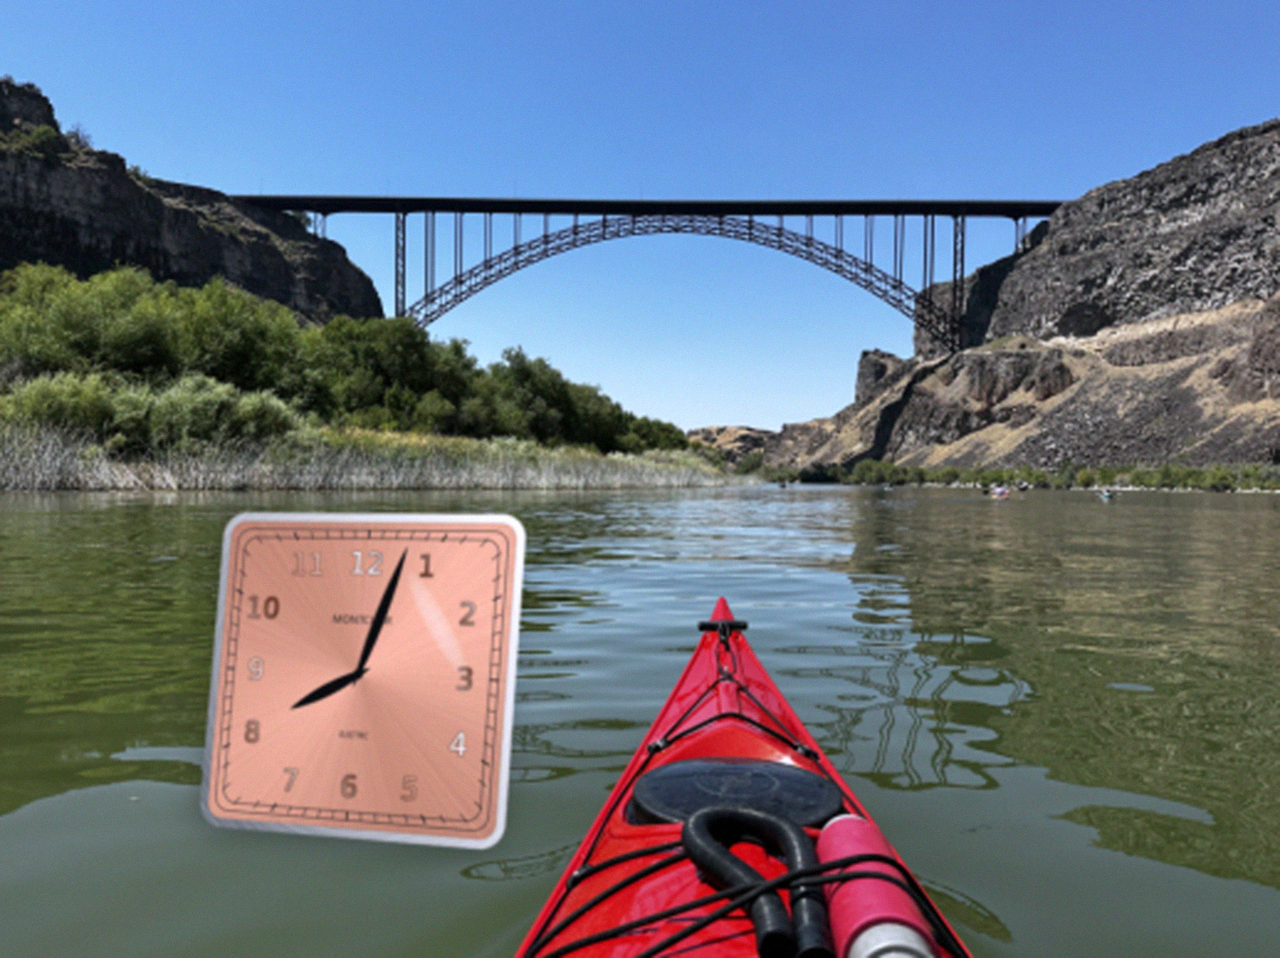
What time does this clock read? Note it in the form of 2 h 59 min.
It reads 8 h 03 min
